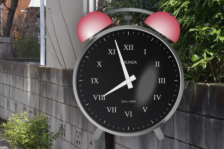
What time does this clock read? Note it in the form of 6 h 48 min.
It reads 7 h 57 min
